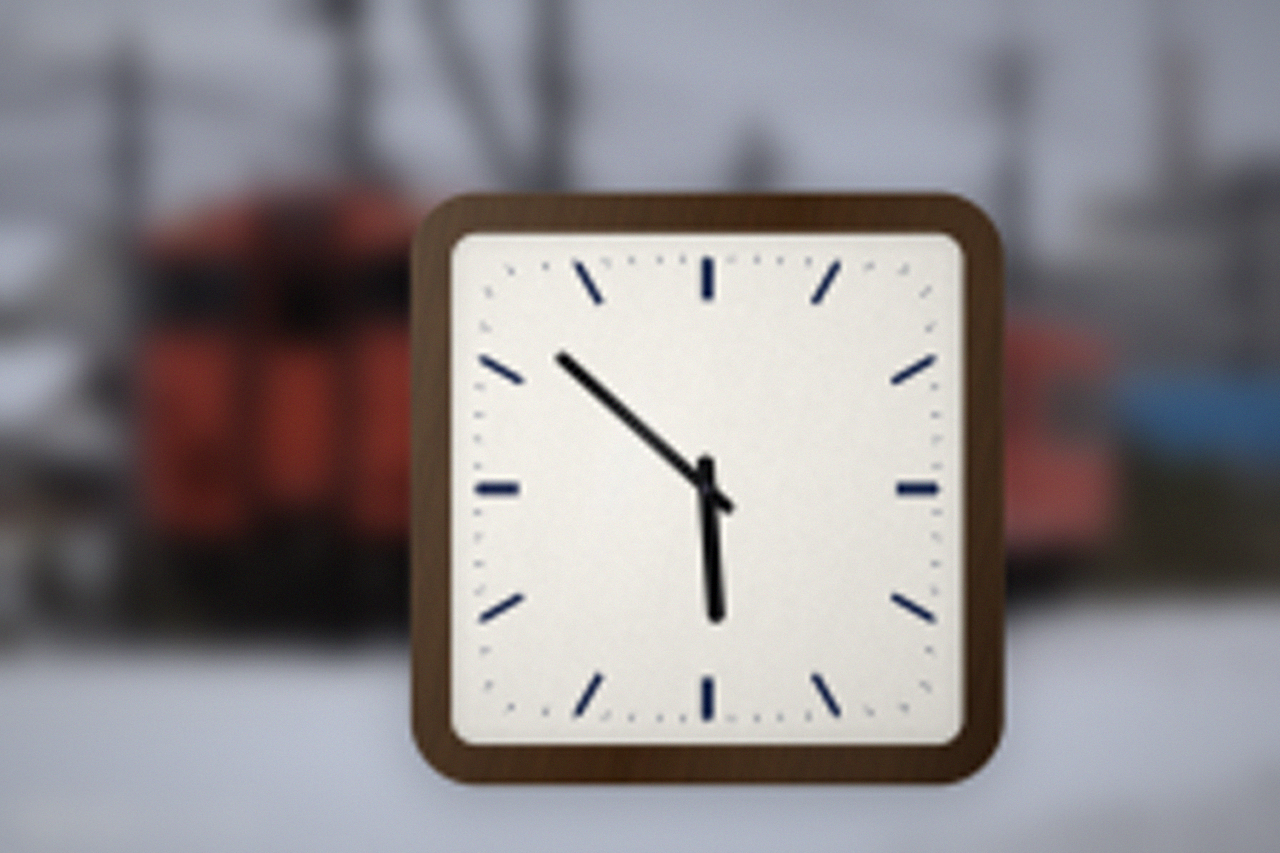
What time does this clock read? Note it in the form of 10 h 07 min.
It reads 5 h 52 min
